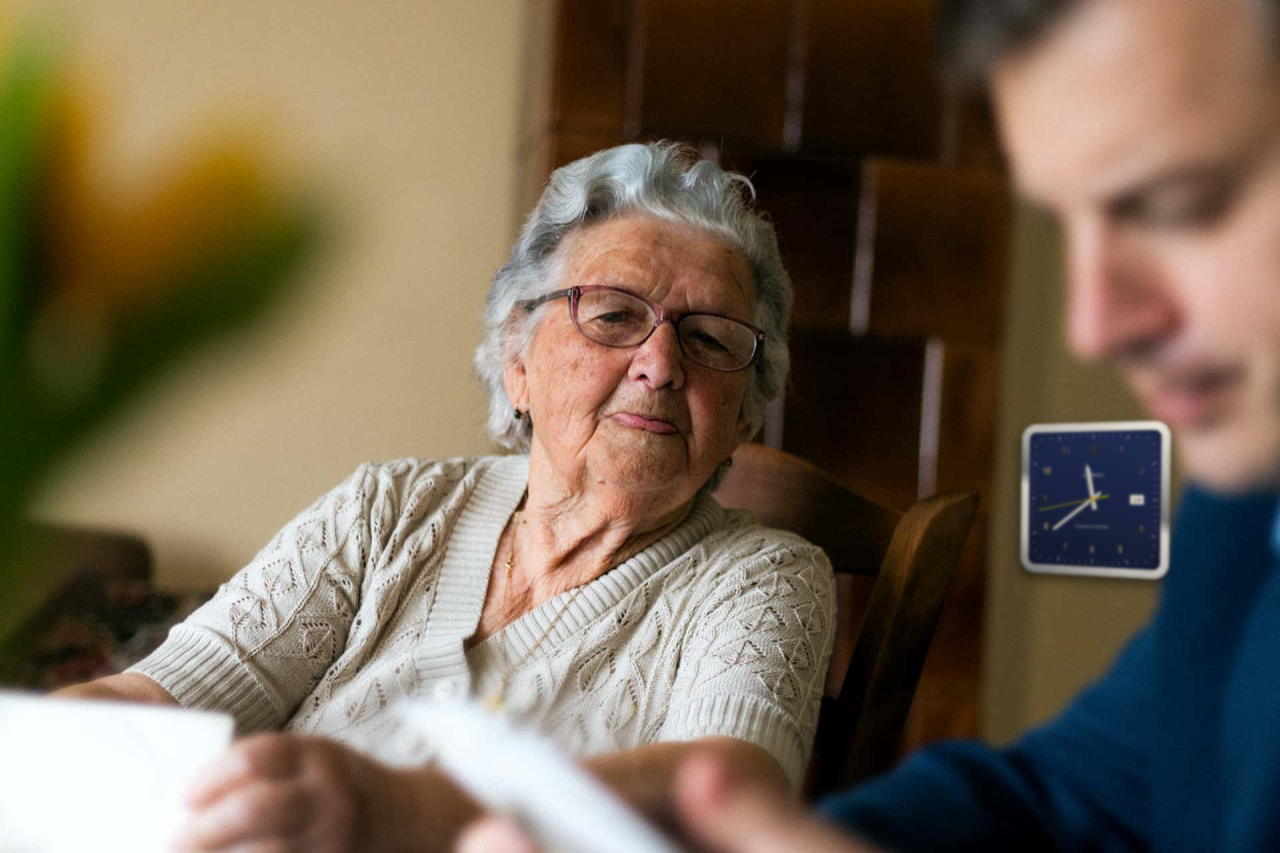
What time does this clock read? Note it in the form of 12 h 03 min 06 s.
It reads 11 h 38 min 43 s
